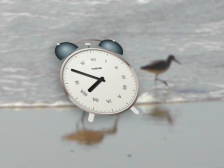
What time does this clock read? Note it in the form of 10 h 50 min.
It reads 7 h 50 min
